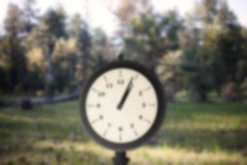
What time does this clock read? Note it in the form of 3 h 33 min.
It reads 1 h 04 min
